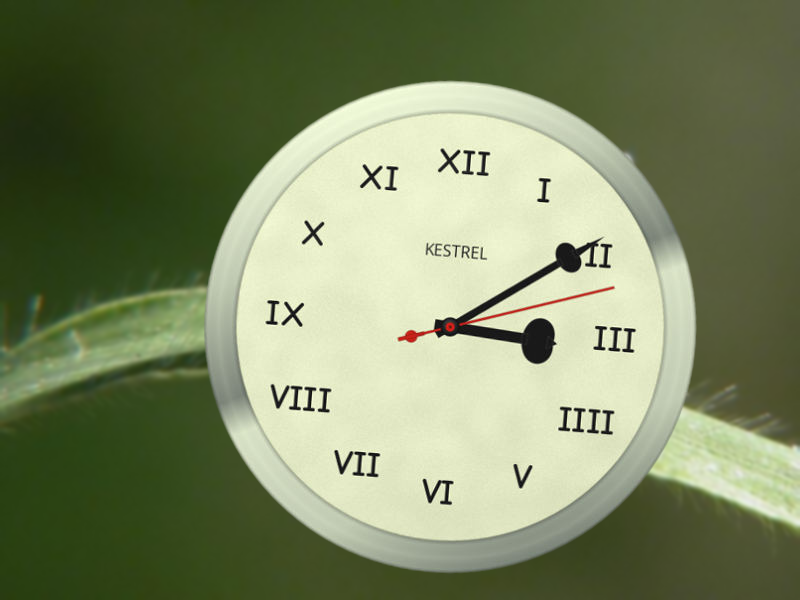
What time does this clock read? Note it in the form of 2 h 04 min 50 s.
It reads 3 h 09 min 12 s
